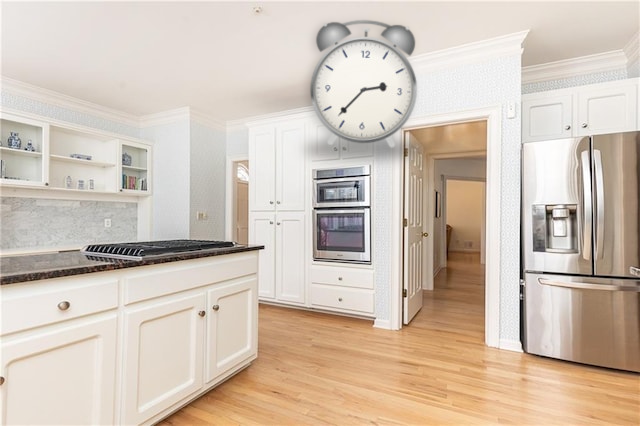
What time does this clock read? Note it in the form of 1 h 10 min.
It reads 2 h 37 min
